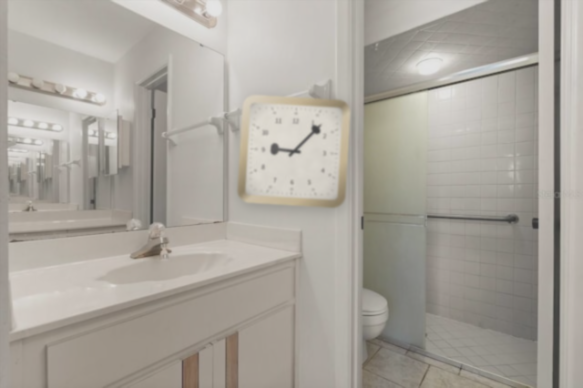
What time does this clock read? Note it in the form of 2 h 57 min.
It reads 9 h 07 min
